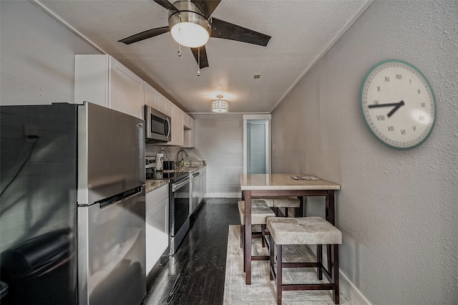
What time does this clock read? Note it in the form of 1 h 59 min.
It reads 7 h 44 min
